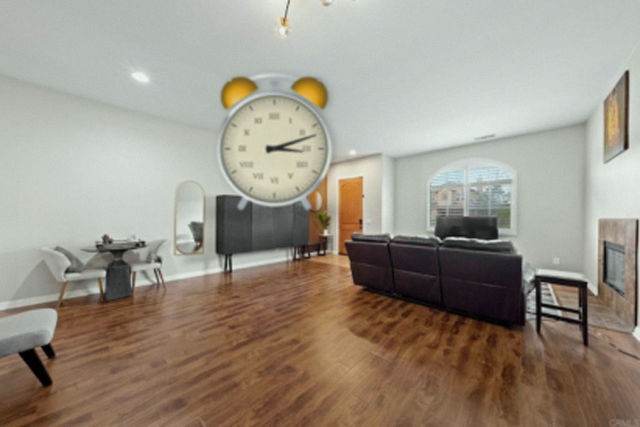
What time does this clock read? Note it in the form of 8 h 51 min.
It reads 3 h 12 min
